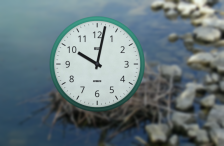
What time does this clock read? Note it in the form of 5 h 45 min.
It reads 10 h 02 min
